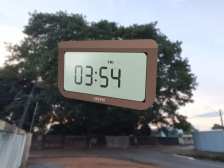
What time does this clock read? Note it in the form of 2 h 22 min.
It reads 3 h 54 min
